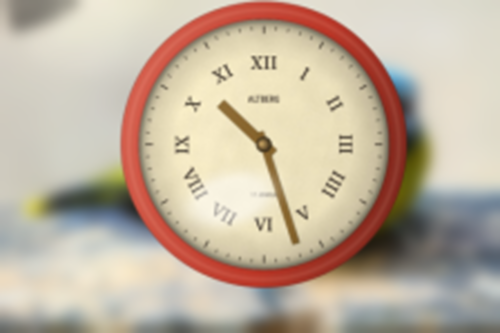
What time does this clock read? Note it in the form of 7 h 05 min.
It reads 10 h 27 min
